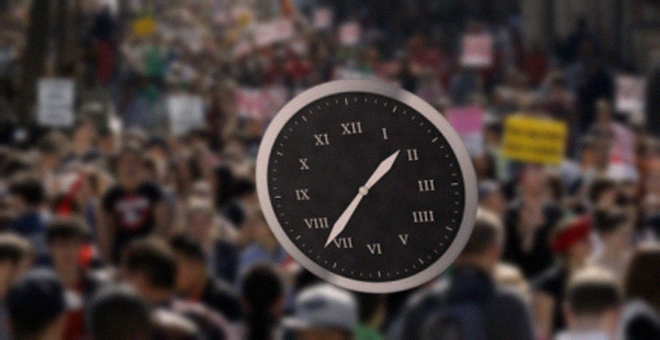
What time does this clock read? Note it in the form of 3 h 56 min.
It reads 1 h 37 min
